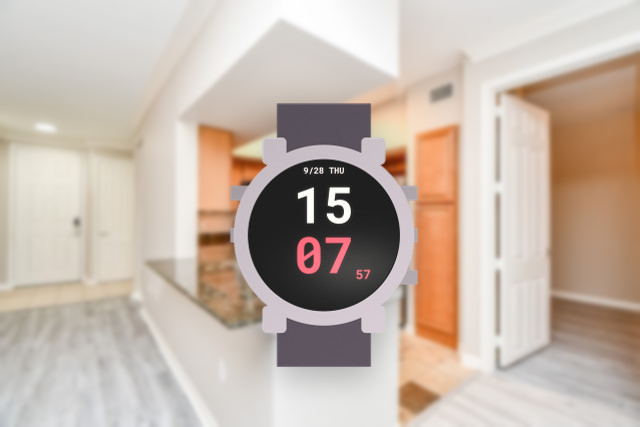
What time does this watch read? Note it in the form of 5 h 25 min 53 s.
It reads 15 h 07 min 57 s
